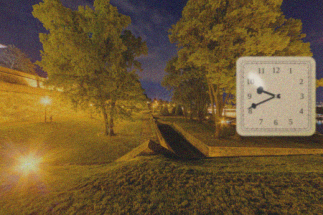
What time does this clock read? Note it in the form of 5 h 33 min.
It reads 9 h 41 min
